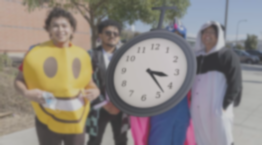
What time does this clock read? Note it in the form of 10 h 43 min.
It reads 3 h 23 min
